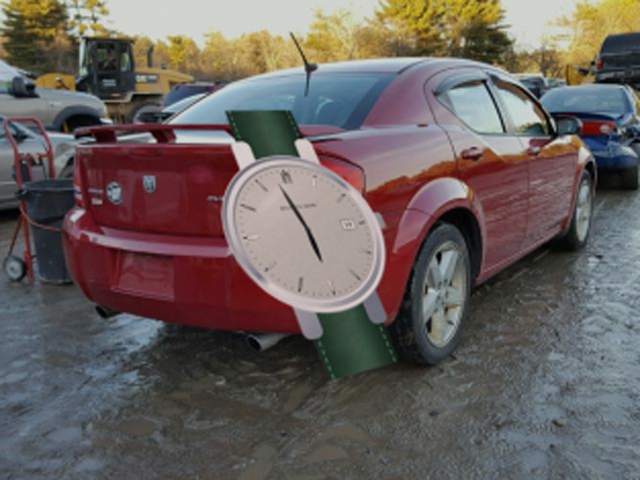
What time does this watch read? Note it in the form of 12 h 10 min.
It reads 5 h 58 min
